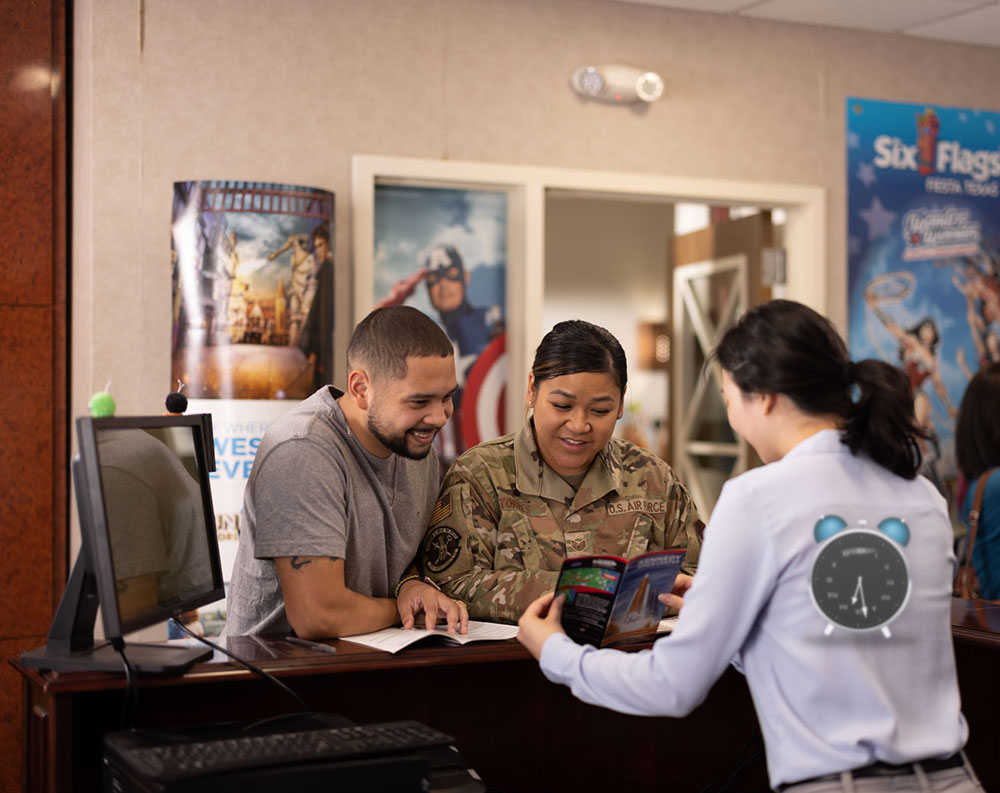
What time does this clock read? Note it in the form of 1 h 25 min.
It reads 6 h 28 min
